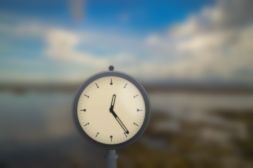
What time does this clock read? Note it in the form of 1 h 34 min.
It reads 12 h 24 min
